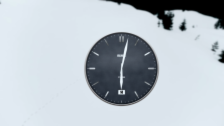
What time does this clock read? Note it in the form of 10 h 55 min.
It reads 6 h 02 min
